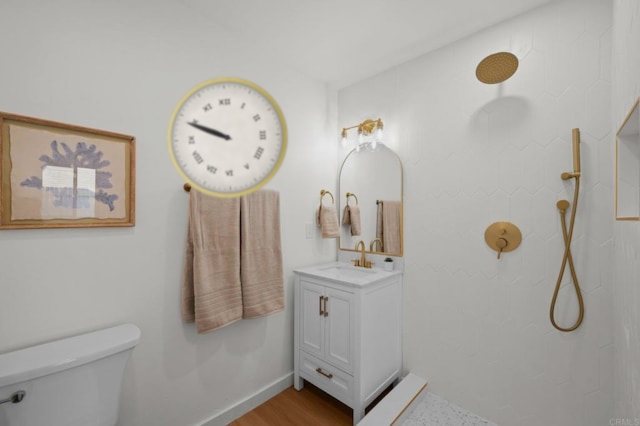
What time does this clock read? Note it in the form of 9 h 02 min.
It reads 9 h 49 min
